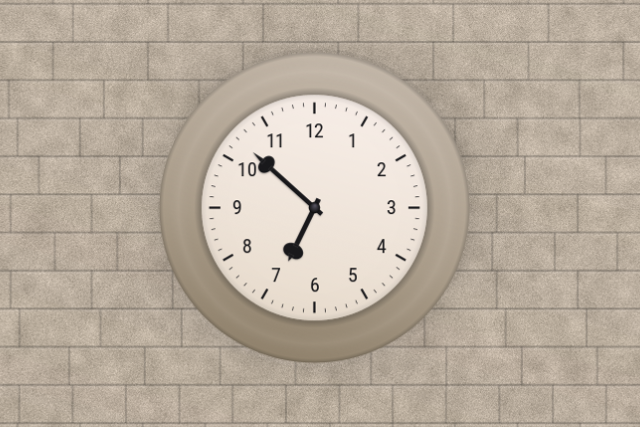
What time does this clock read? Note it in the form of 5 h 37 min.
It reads 6 h 52 min
